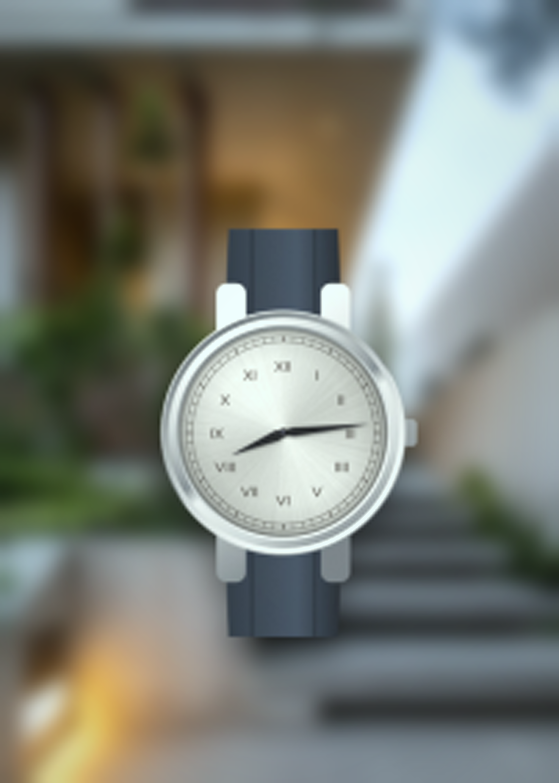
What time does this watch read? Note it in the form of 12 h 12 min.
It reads 8 h 14 min
